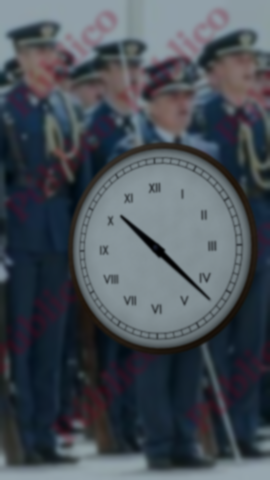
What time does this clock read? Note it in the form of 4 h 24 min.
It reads 10 h 22 min
